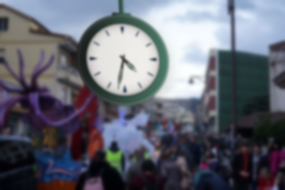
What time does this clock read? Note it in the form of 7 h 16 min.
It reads 4 h 32 min
